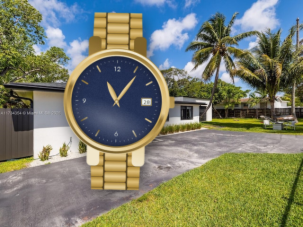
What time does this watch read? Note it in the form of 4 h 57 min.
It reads 11 h 06 min
